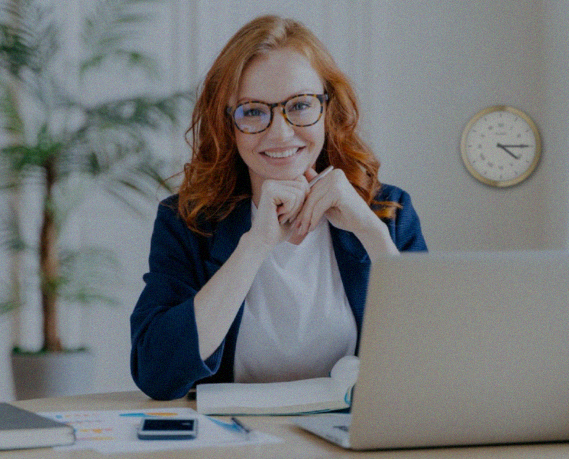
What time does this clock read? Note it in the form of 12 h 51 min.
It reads 4 h 15 min
